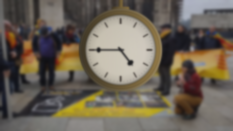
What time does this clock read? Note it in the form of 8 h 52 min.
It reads 4 h 45 min
